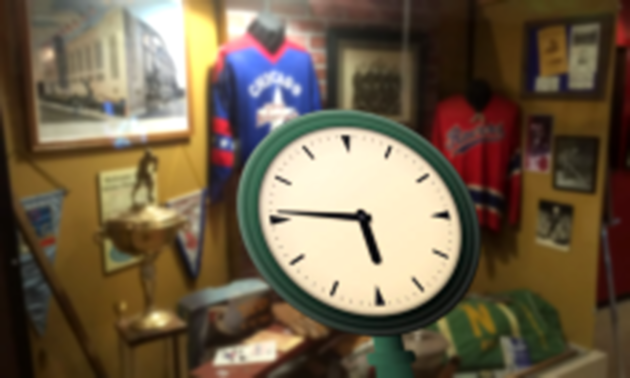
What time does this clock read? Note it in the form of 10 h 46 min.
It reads 5 h 46 min
